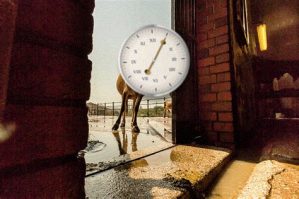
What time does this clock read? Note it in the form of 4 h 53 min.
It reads 7 h 05 min
